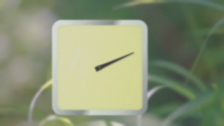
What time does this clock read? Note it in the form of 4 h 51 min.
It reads 2 h 11 min
